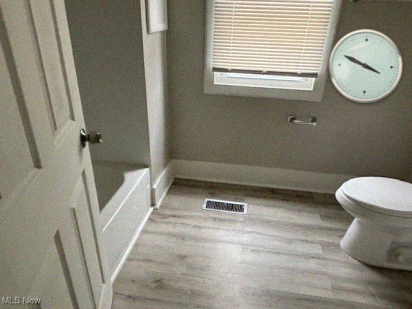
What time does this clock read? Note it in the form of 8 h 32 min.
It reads 3 h 49 min
